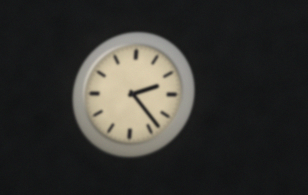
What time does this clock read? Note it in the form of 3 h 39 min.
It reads 2 h 23 min
